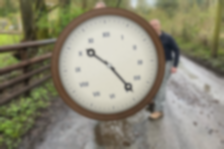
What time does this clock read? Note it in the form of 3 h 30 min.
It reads 10 h 24 min
